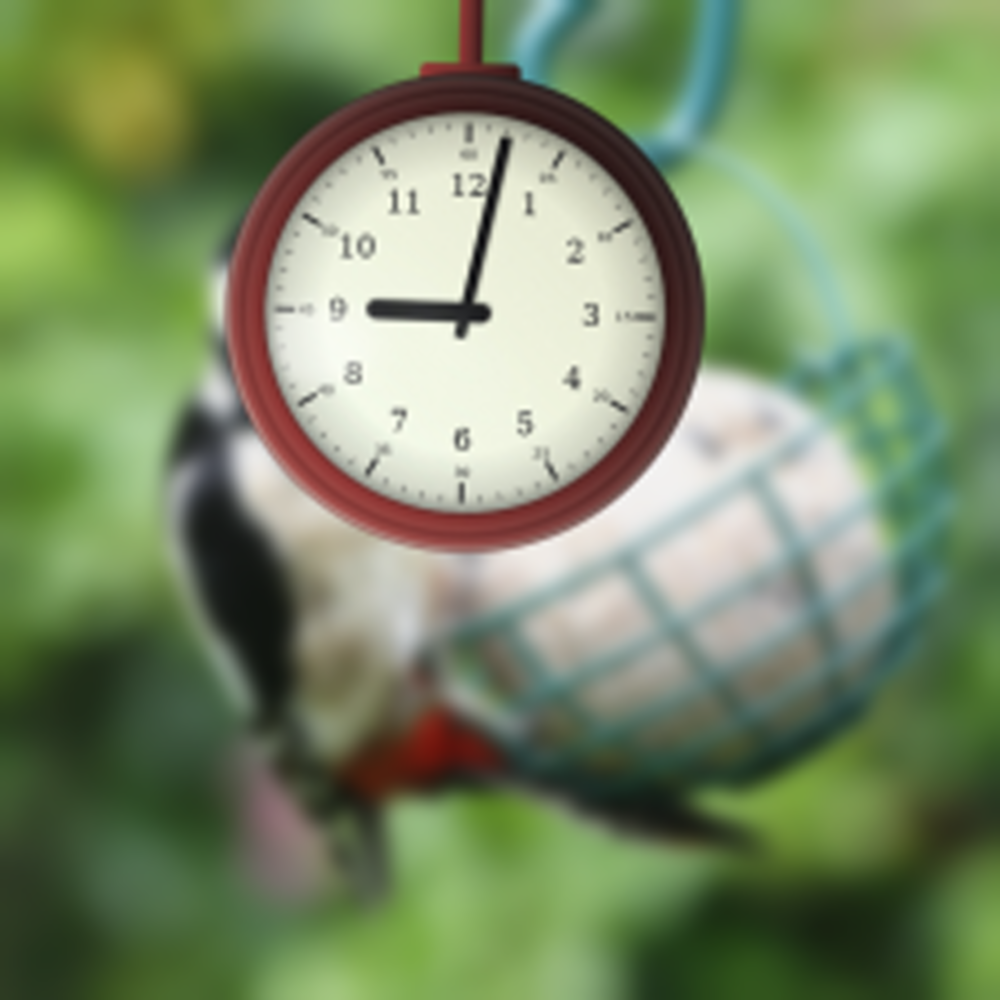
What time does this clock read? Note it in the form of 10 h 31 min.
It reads 9 h 02 min
